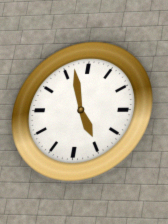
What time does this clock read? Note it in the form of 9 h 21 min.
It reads 4 h 57 min
